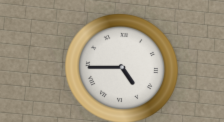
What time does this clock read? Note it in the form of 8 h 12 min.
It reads 4 h 44 min
